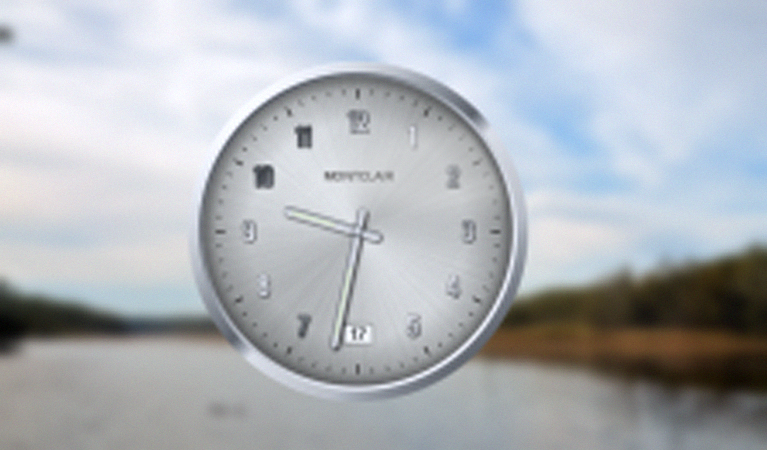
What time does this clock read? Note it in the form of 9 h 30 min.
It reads 9 h 32 min
